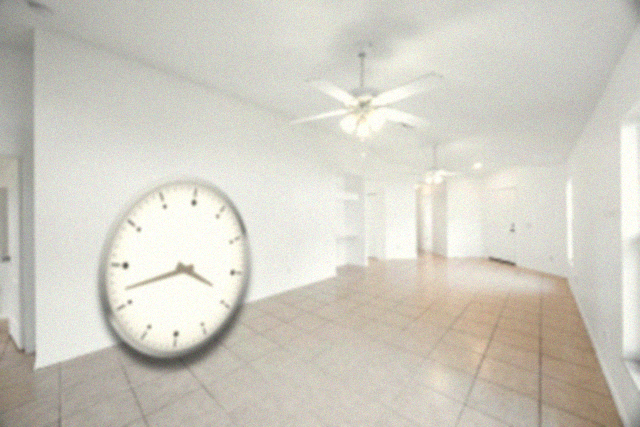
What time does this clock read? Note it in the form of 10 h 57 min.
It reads 3 h 42 min
